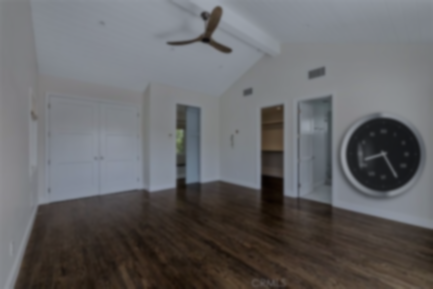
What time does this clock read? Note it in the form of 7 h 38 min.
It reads 8 h 25 min
